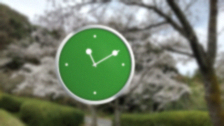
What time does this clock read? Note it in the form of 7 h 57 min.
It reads 11 h 10 min
